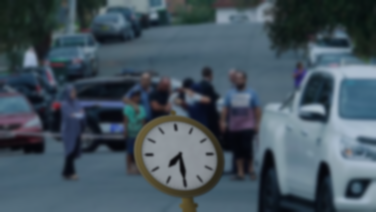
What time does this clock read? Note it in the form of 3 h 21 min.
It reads 7 h 30 min
